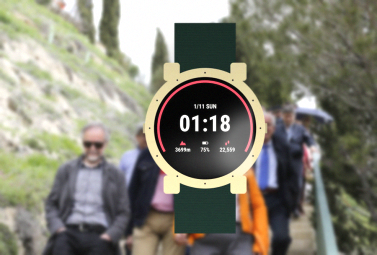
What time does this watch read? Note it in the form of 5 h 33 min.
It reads 1 h 18 min
